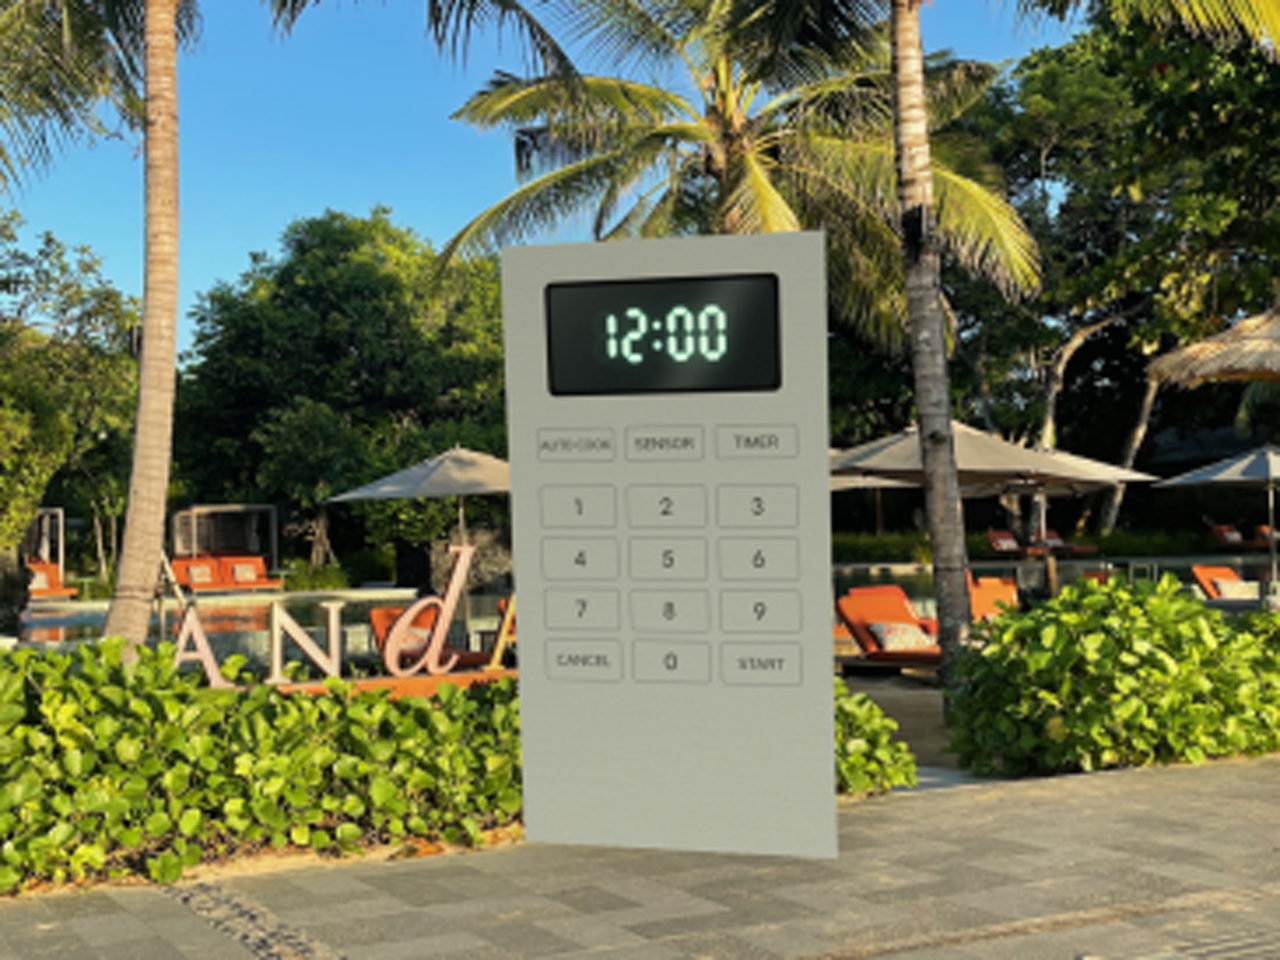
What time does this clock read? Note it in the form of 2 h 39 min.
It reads 12 h 00 min
